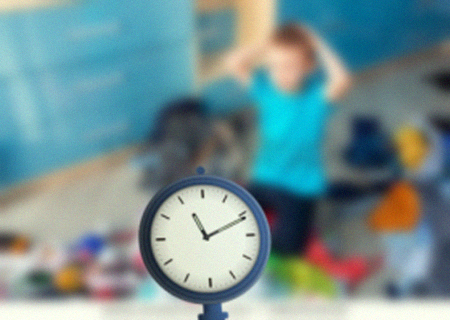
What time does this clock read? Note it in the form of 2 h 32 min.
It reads 11 h 11 min
